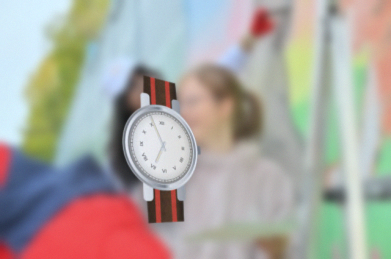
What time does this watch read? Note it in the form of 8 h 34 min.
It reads 6 h 56 min
